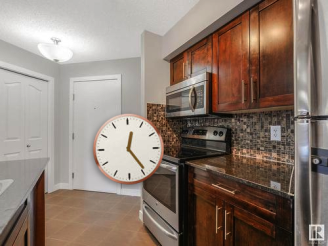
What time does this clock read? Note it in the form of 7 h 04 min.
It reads 12 h 24 min
